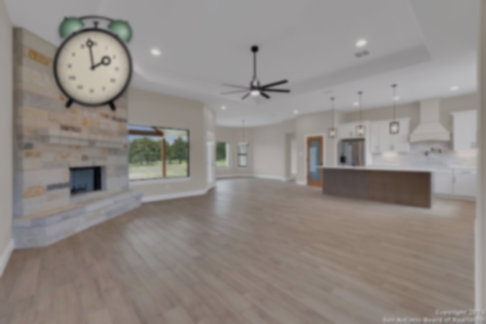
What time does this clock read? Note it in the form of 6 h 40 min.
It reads 1 h 58 min
